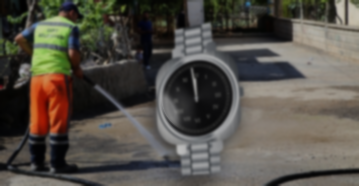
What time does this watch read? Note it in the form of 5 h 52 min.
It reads 11 h 59 min
